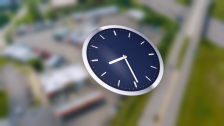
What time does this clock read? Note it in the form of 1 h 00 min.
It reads 8 h 29 min
